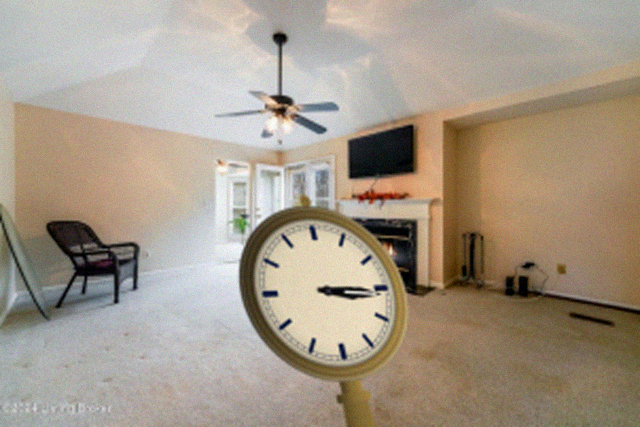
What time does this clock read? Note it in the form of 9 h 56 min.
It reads 3 h 16 min
